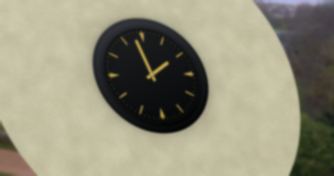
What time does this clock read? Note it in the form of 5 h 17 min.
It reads 1 h 58 min
